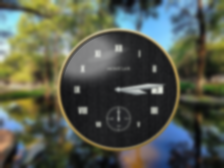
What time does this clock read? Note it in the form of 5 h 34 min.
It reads 3 h 14 min
